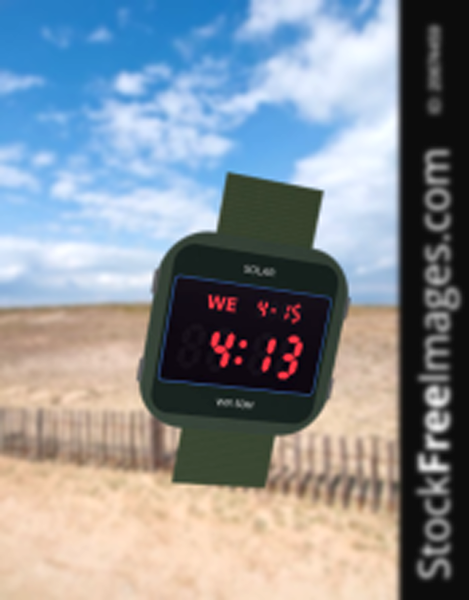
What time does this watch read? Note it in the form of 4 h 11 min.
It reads 4 h 13 min
